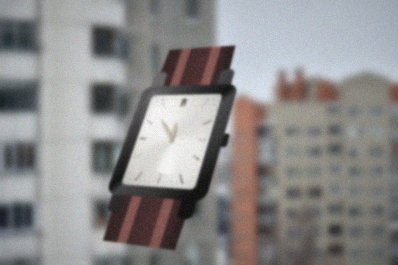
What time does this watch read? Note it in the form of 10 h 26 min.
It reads 11 h 53 min
